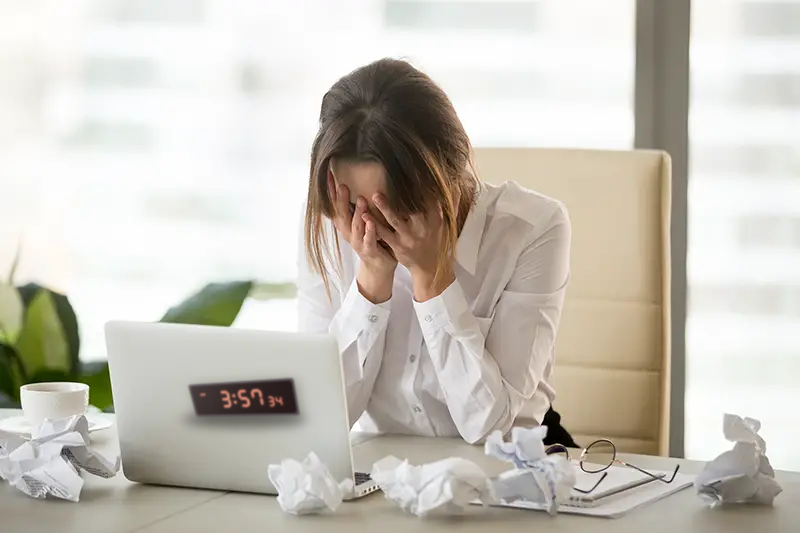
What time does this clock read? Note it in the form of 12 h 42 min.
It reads 3 h 57 min
